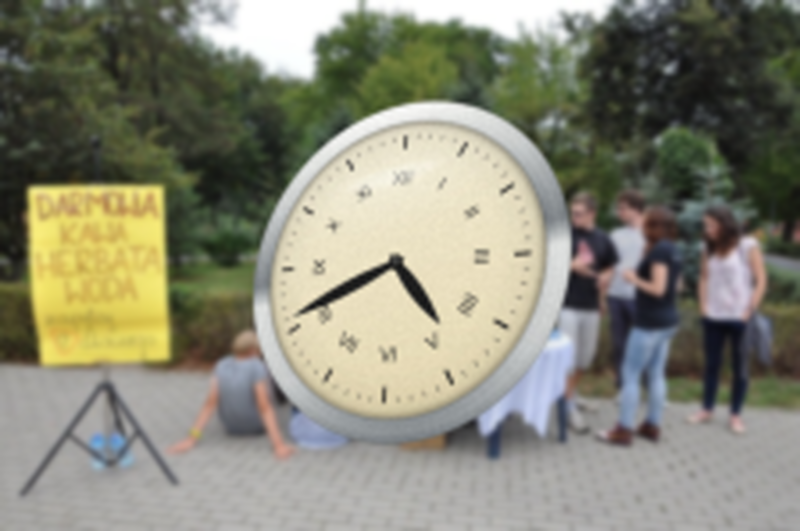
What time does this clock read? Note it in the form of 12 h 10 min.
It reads 4 h 41 min
